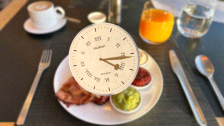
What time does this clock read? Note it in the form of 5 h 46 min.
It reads 4 h 16 min
